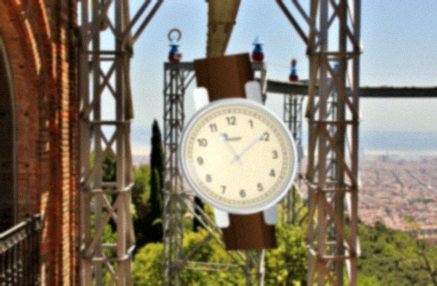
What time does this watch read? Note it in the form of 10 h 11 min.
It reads 11 h 09 min
